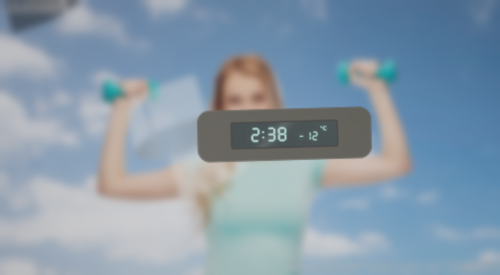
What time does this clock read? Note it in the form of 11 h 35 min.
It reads 2 h 38 min
